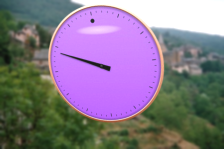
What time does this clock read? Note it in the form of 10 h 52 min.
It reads 9 h 49 min
